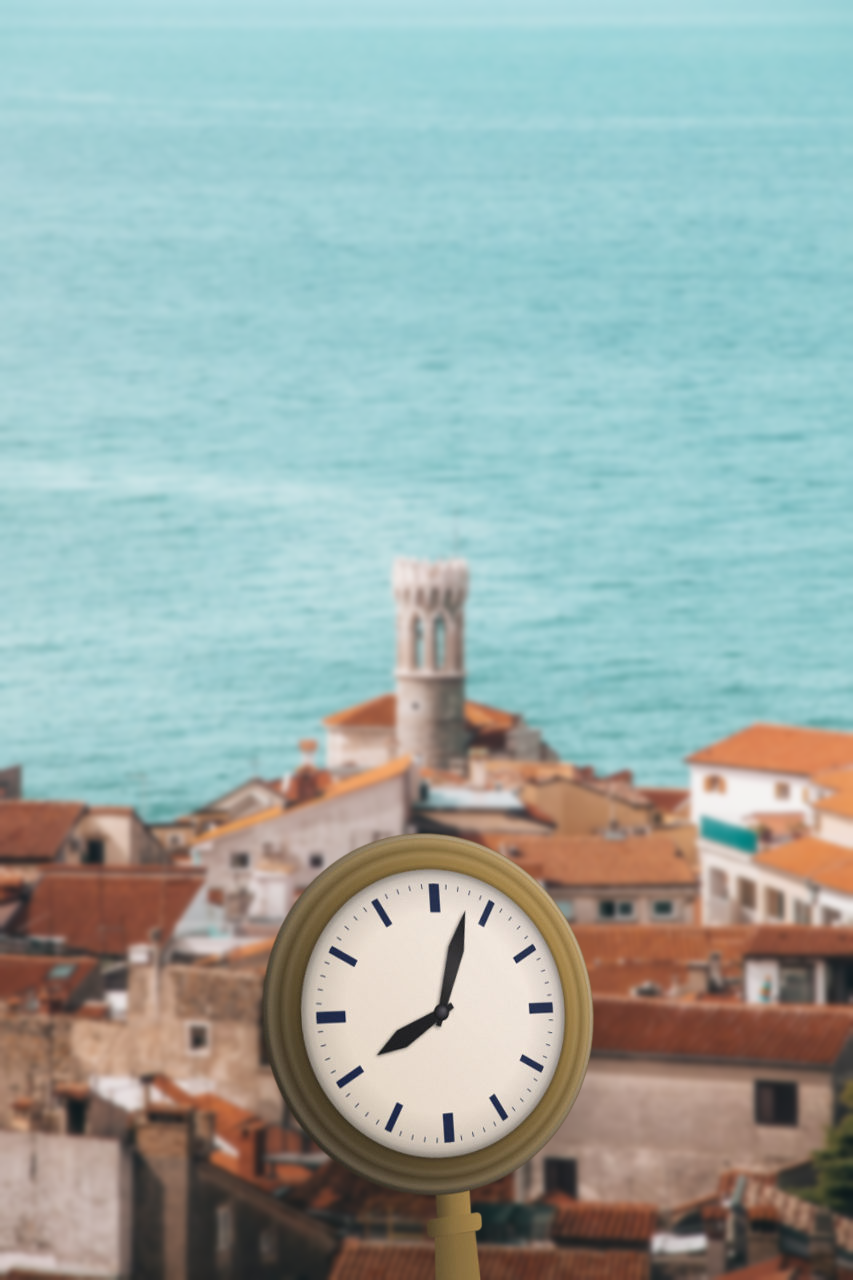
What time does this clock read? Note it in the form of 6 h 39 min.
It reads 8 h 03 min
